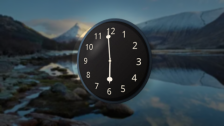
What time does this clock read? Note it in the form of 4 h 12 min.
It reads 5 h 59 min
